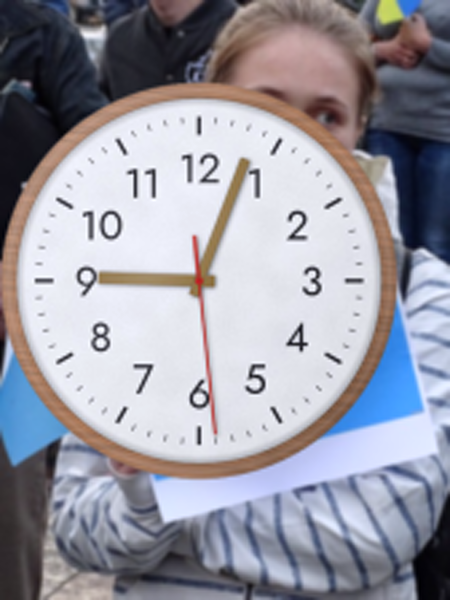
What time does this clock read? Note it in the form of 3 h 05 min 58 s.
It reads 9 h 03 min 29 s
